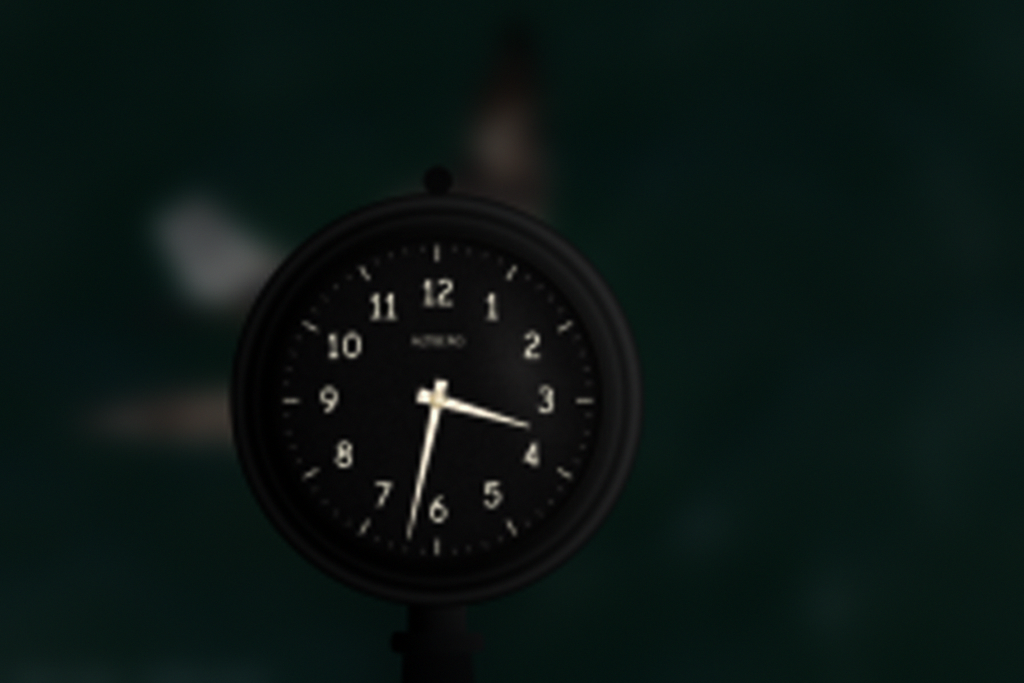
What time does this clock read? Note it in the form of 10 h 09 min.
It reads 3 h 32 min
